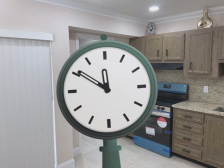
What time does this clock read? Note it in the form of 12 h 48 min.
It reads 11 h 51 min
